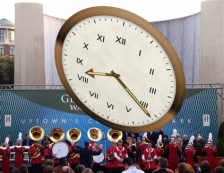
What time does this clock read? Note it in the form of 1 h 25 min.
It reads 8 h 21 min
